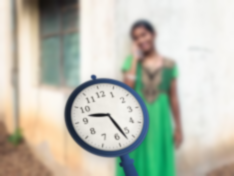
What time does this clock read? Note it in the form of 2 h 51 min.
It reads 9 h 27 min
